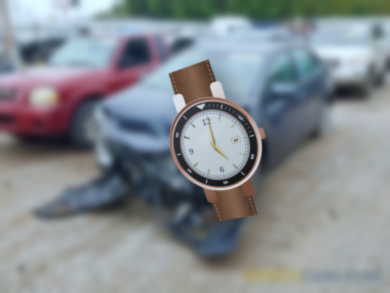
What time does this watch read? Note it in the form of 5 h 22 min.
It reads 5 h 01 min
